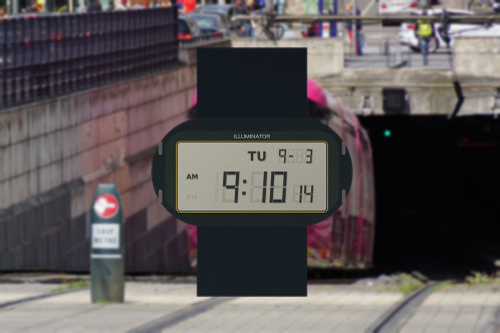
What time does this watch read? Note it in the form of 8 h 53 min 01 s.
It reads 9 h 10 min 14 s
